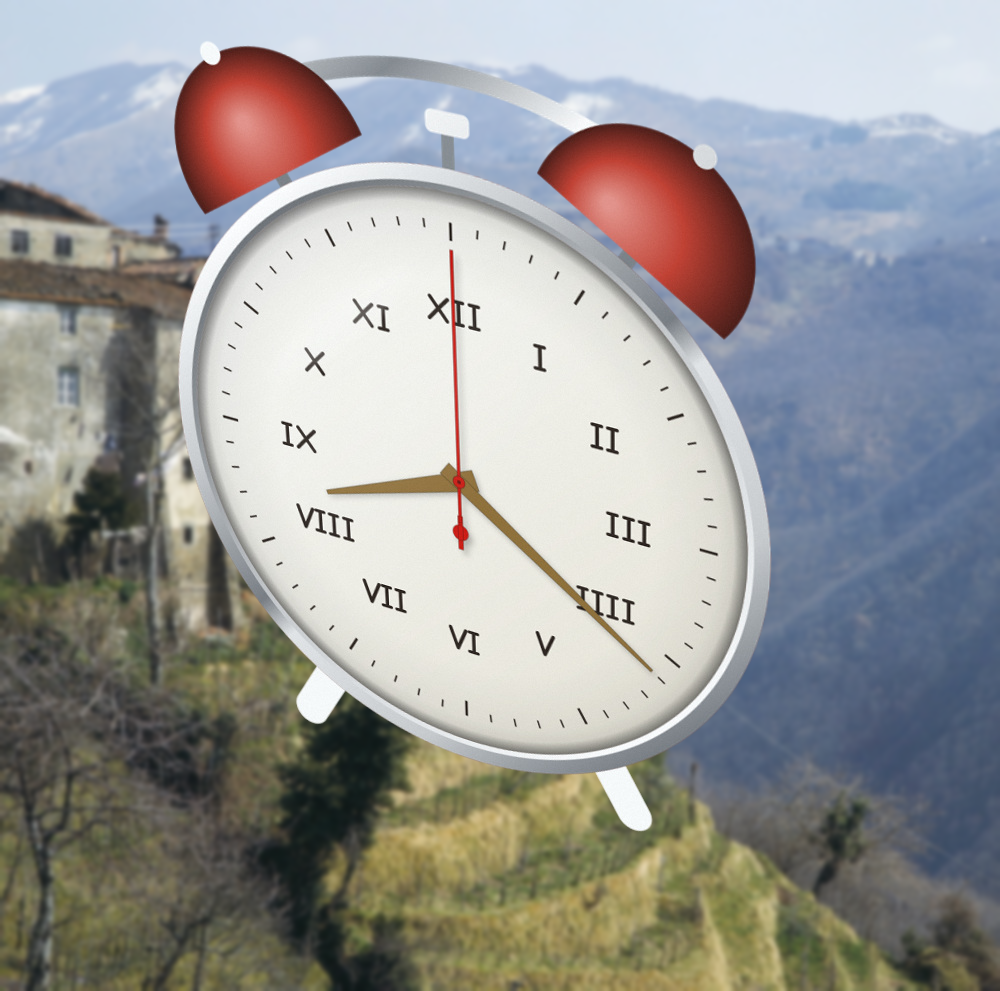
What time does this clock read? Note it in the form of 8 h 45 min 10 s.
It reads 8 h 21 min 00 s
